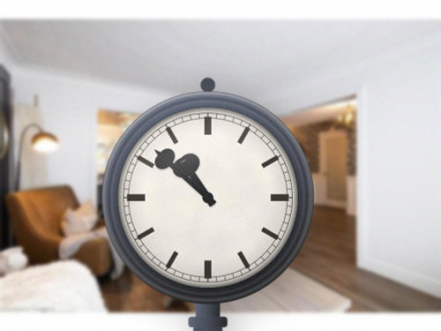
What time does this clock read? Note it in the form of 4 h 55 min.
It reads 10 h 52 min
